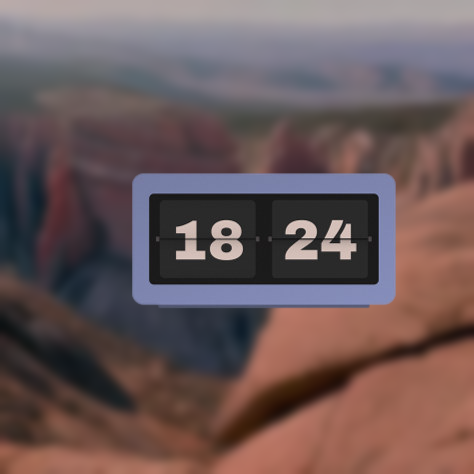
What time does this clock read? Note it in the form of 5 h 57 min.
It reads 18 h 24 min
